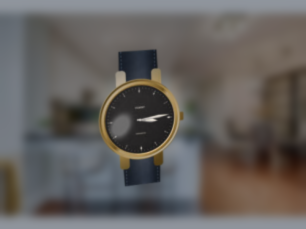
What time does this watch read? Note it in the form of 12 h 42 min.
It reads 3 h 14 min
